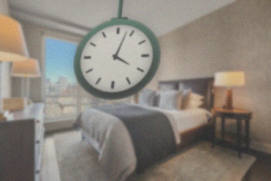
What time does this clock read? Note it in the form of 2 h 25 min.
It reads 4 h 03 min
